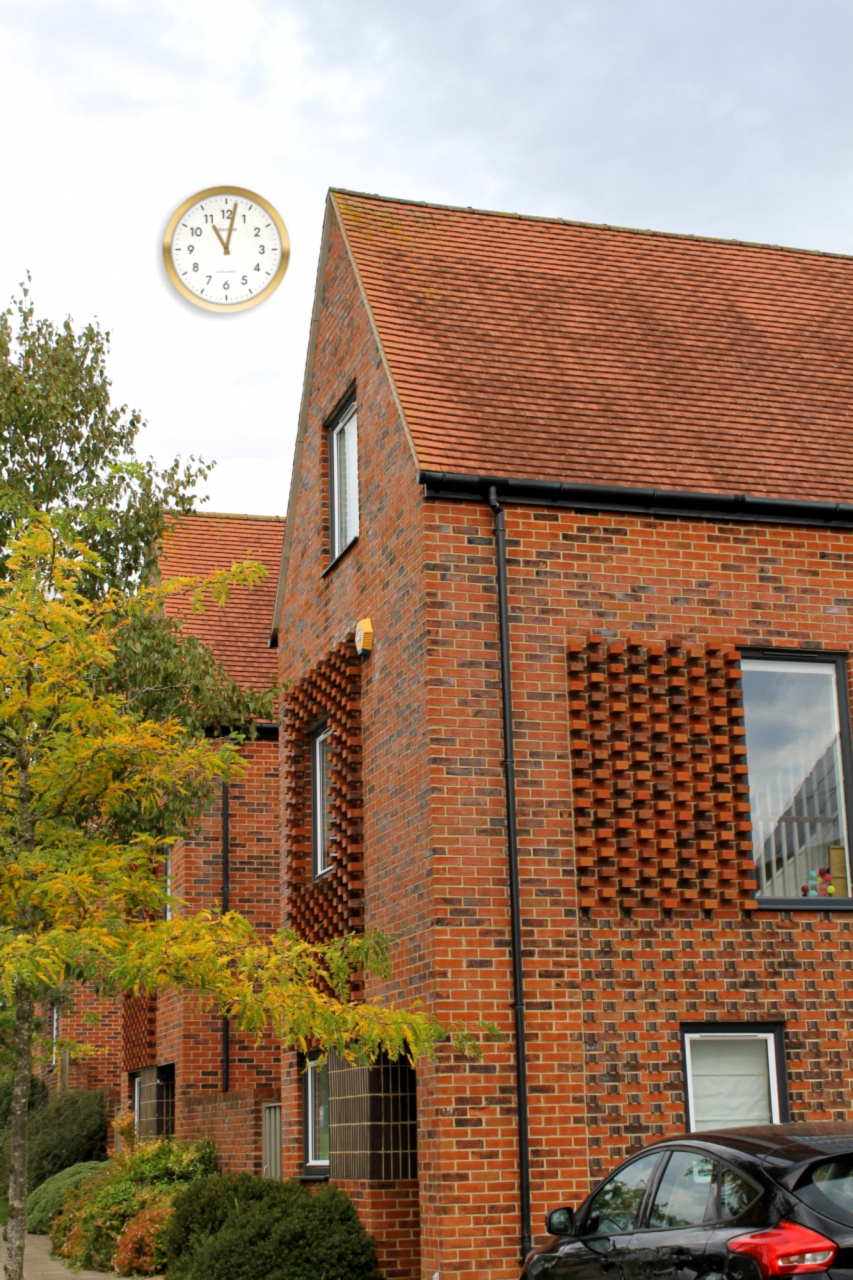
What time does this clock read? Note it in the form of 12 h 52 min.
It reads 11 h 02 min
